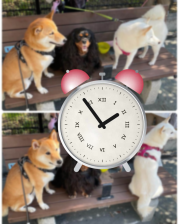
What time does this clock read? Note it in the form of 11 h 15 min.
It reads 1 h 54 min
